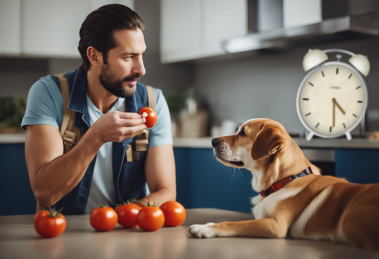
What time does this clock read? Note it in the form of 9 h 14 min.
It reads 4 h 29 min
